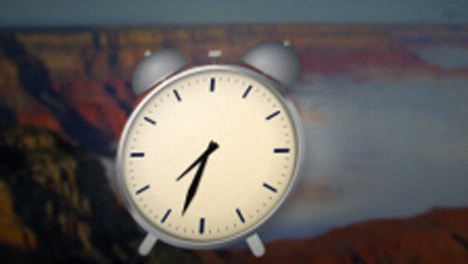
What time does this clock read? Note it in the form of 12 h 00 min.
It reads 7 h 33 min
